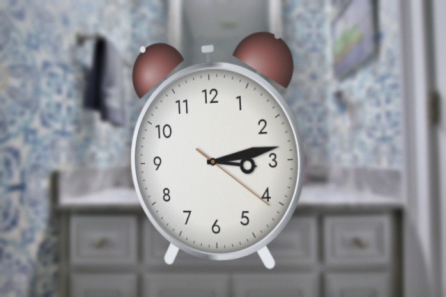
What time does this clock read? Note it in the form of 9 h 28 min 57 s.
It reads 3 h 13 min 21 s
